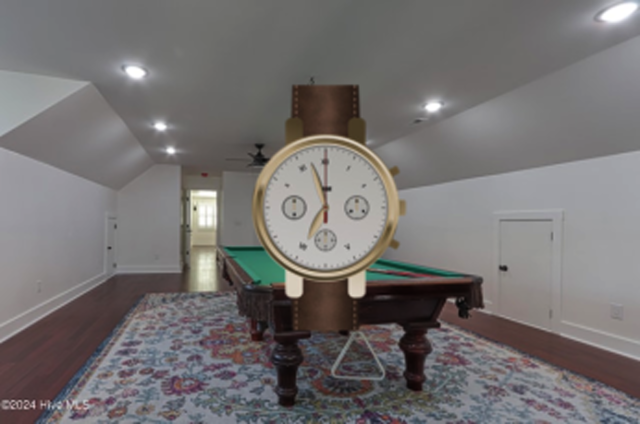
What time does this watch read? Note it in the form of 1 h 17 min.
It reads 6 h 57 min
